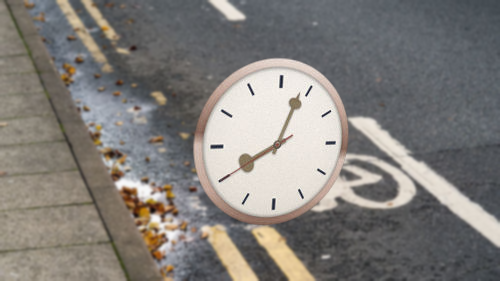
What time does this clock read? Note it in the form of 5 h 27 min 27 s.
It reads 8 h 03 min 40 s
